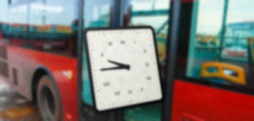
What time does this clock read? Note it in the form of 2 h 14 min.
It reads 9 h 45 min
